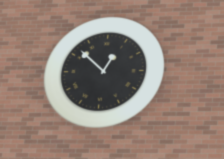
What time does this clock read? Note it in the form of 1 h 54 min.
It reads 12 h 52 min
